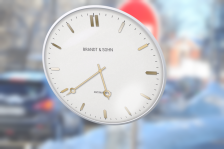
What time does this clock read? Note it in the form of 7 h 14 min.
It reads 5 h 39 min
